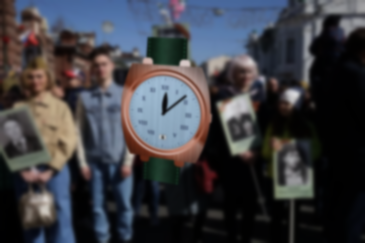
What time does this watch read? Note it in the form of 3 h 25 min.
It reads 12 h 08 min
